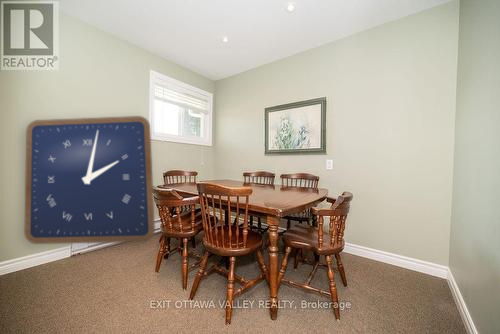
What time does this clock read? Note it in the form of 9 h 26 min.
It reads 2 h 02 min
